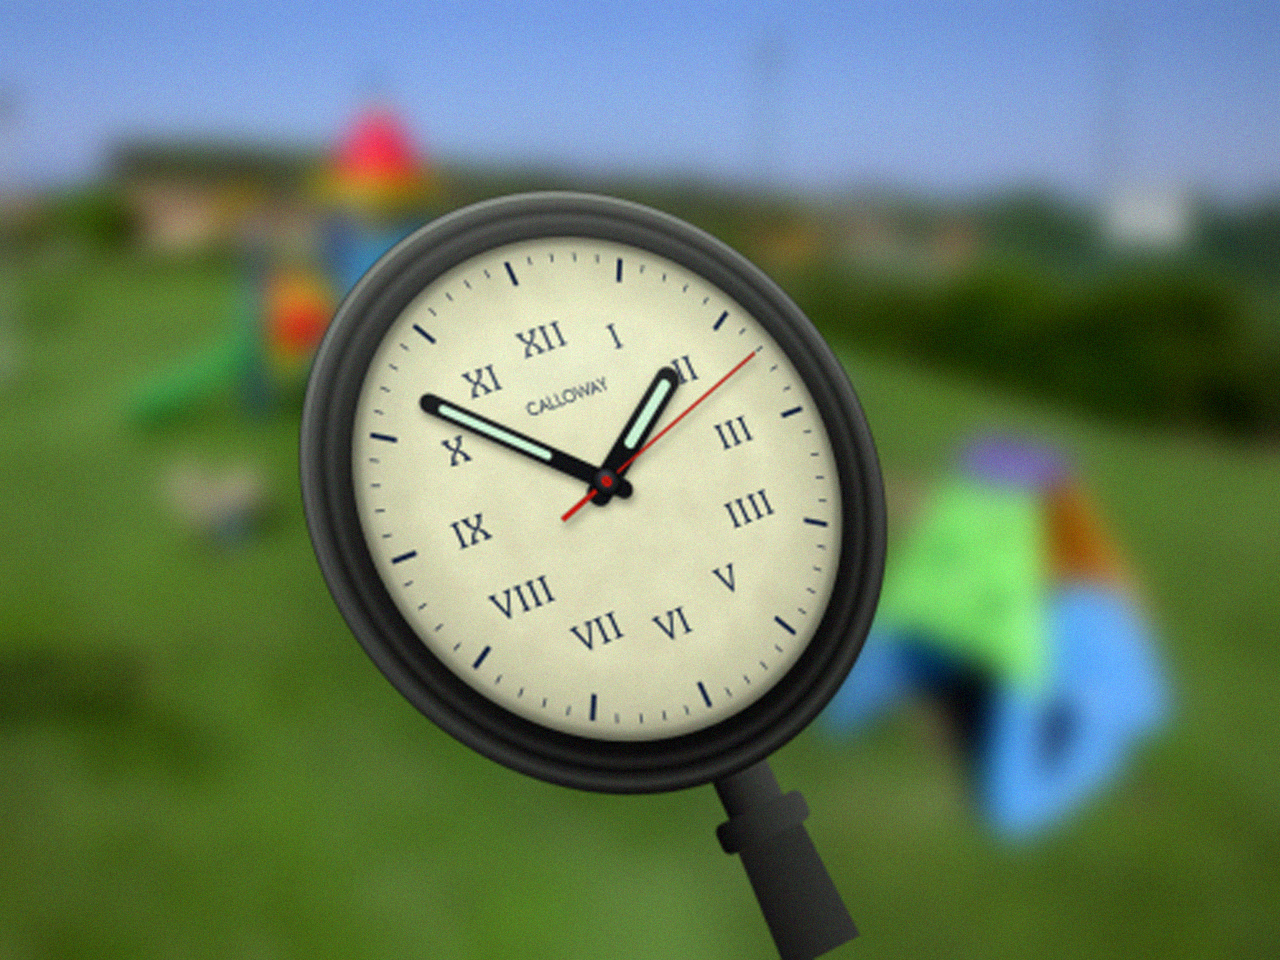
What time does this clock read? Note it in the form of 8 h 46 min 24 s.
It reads 1 h 52 min 12 s
